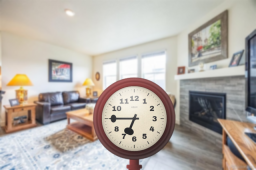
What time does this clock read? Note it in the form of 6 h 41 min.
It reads 6 h 45 min
